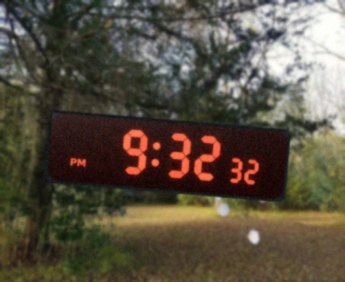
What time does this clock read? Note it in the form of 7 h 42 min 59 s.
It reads 9 h 32 min 32 s
